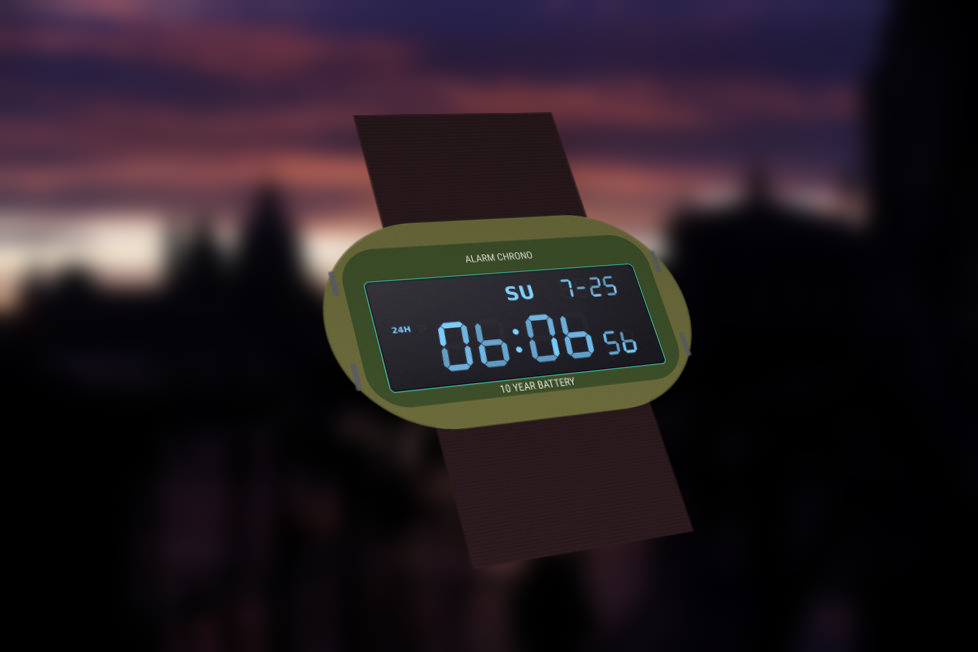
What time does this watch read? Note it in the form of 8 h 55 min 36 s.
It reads 6 h 06 min 56 s
